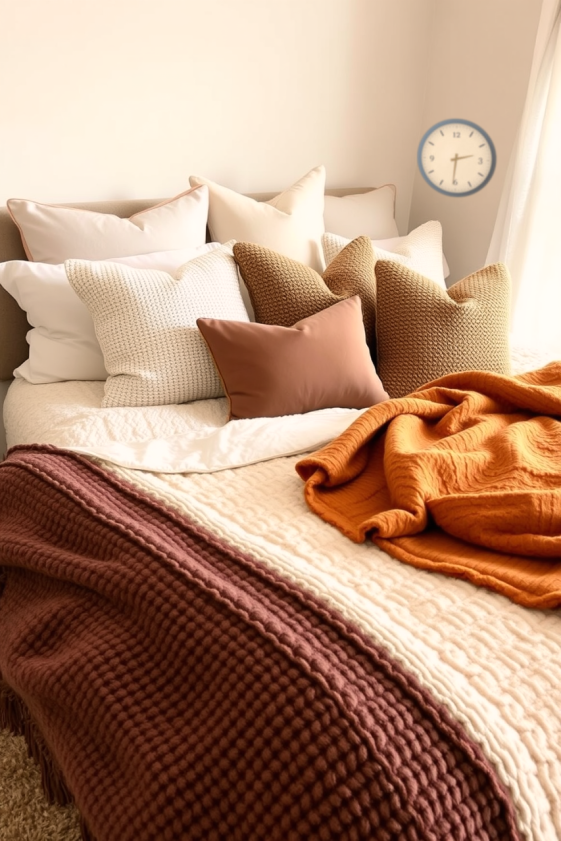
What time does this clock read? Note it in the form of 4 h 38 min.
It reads 2 h 31 min
